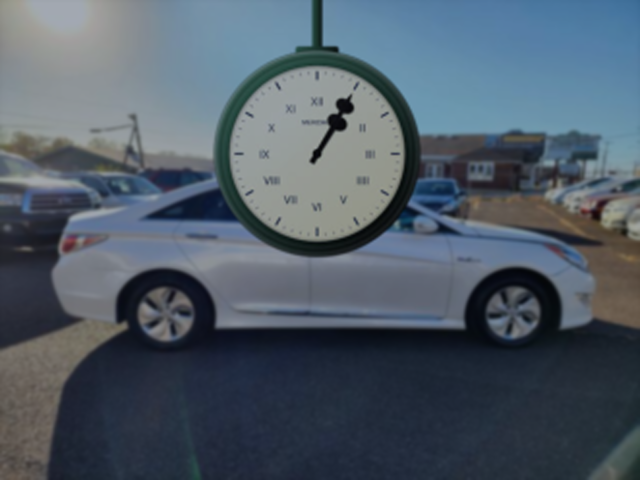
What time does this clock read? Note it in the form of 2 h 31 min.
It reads 1 h 05 min
